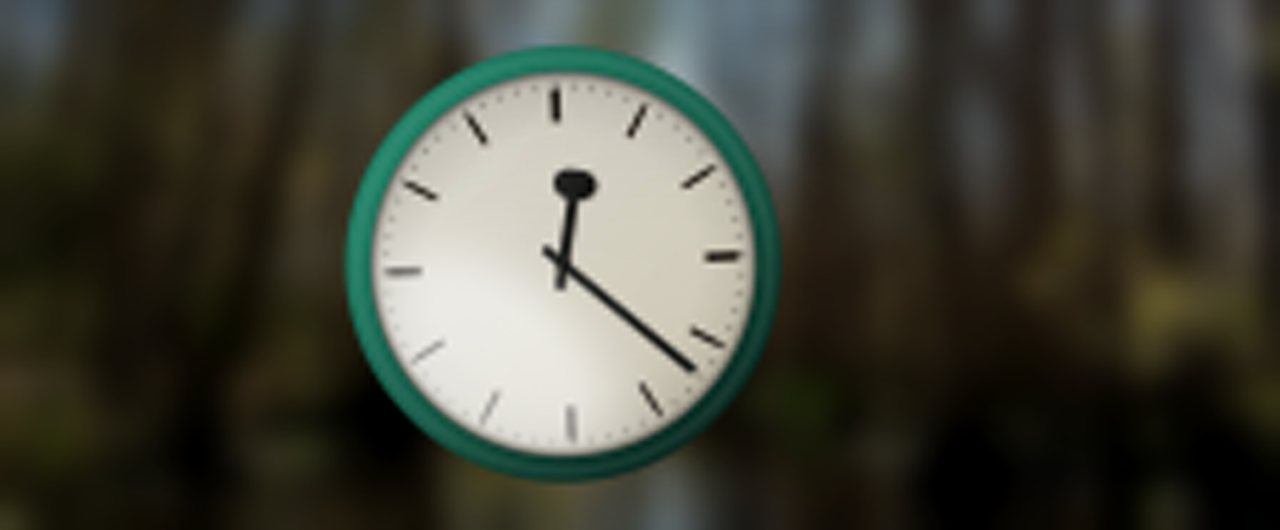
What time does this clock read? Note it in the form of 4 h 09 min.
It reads 12 h 22 min
